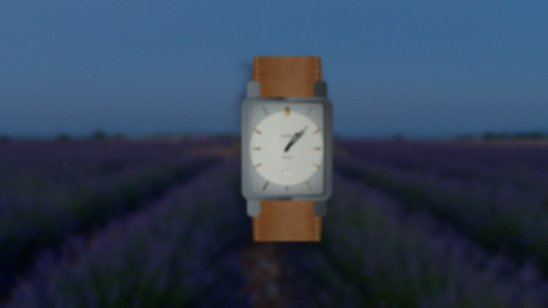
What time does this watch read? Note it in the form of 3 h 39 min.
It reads 1 h 07 min
